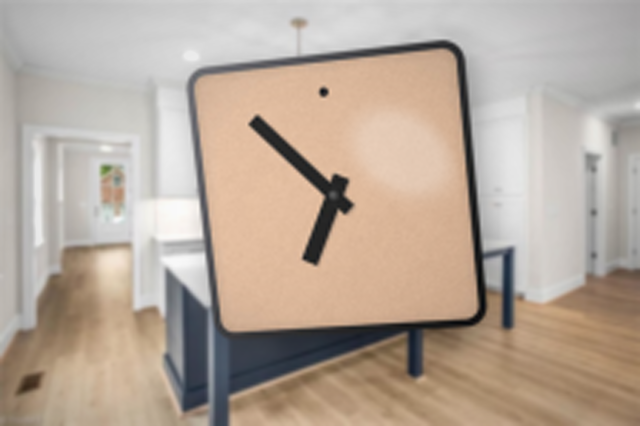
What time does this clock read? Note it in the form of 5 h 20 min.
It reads 6 h 53 min
